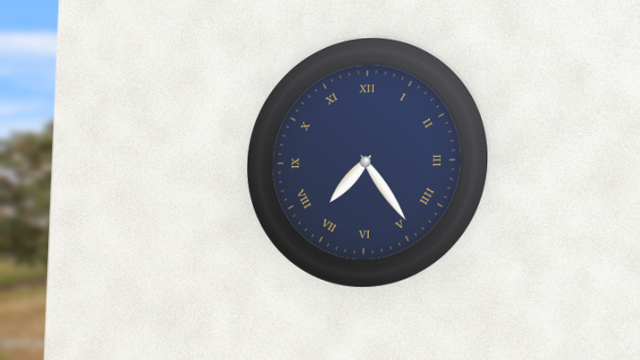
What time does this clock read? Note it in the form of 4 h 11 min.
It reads 7 h 24 min
